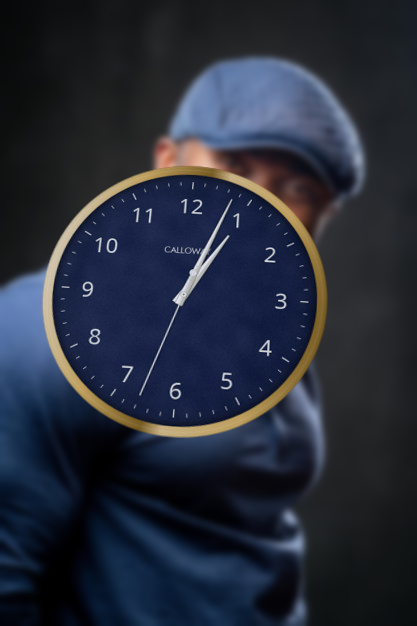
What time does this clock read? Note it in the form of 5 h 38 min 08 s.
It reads 1 h 03 min 33 s
